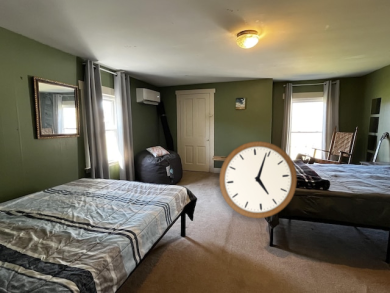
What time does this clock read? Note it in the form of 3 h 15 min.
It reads 5 h 04 min
